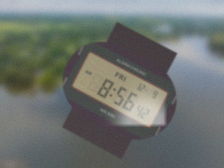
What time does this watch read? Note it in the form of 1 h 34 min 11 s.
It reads 8 h 56 min 42 s
